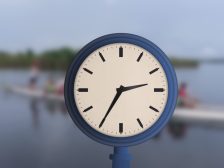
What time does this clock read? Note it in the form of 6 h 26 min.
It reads 2 h 35 min
